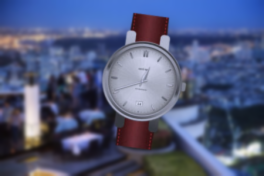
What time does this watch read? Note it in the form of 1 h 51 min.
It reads 12 h 41 min
